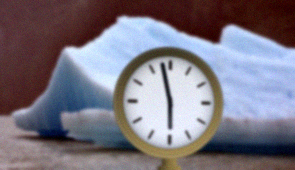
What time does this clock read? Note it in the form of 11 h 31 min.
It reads 5 h 58 min
